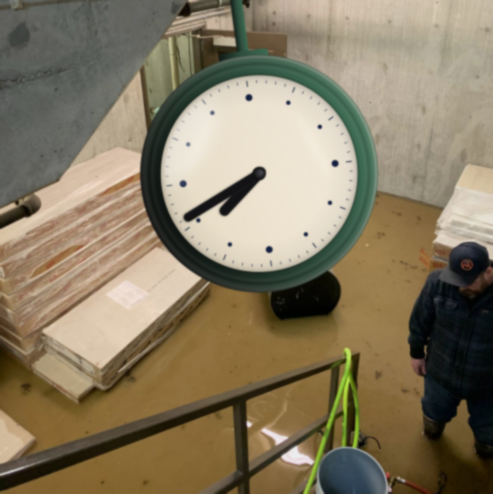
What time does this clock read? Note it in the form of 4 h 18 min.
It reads 7 h 41 min
